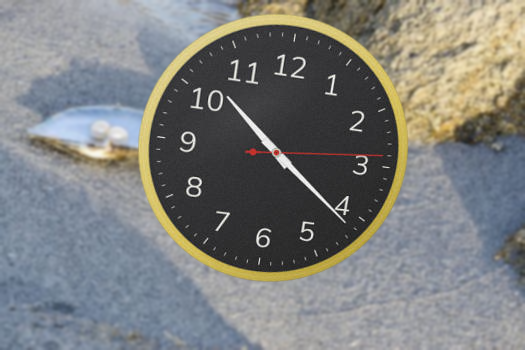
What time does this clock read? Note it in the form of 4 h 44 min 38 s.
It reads 10 h 21 min 14 s
